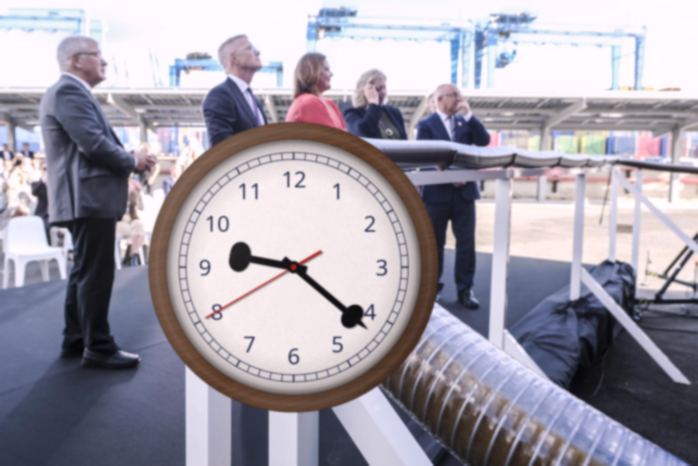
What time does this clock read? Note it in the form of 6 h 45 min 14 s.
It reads 9 h 21 min 40 s
